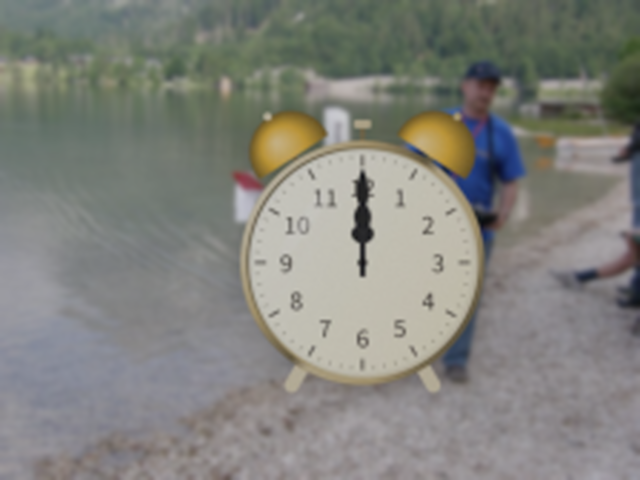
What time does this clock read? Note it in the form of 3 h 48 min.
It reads 12 h 00 min
